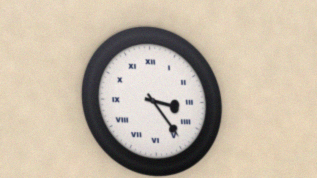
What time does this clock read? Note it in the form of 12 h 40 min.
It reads 3 h 24 min
